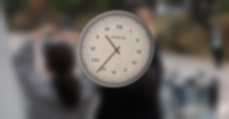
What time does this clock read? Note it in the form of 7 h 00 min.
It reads 10 h 36 min
